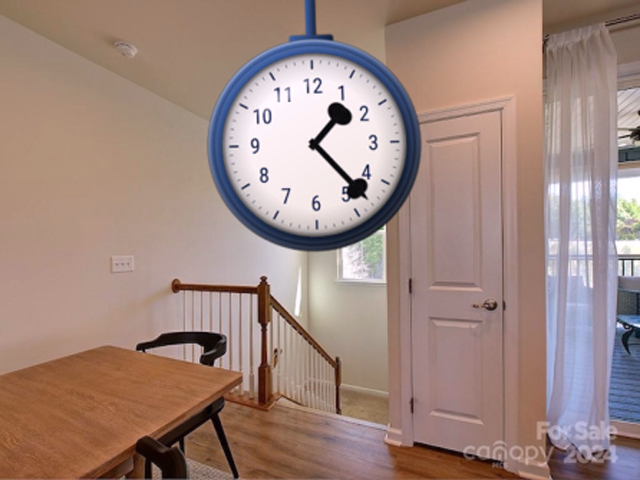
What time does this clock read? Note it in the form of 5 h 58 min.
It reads 1 h 23 min
